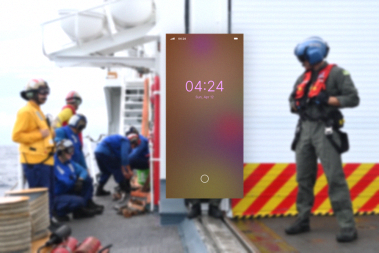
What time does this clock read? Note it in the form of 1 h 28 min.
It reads 4 h 24 min
